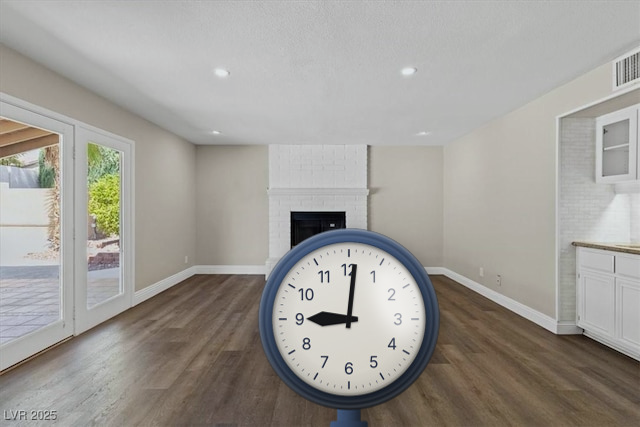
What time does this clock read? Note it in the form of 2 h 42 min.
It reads 9 h 01 min
